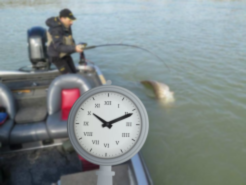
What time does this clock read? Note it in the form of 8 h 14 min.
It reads 10 h 11 min
